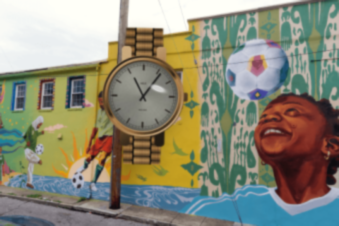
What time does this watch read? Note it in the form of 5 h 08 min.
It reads 11 h 06 min
